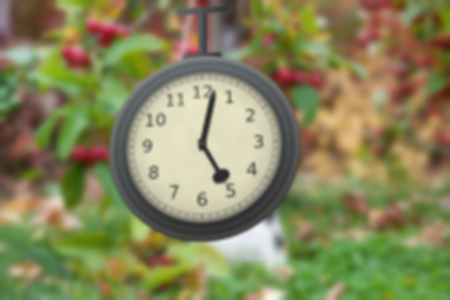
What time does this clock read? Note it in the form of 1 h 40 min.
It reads 5 h 02 min
